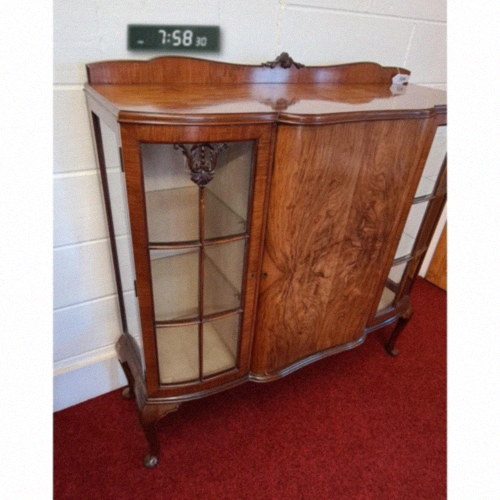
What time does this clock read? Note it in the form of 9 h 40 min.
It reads 7 h 58 min
